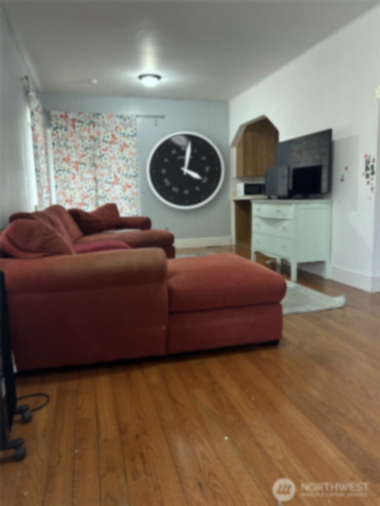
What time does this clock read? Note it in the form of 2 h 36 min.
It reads 4 h 02 min
